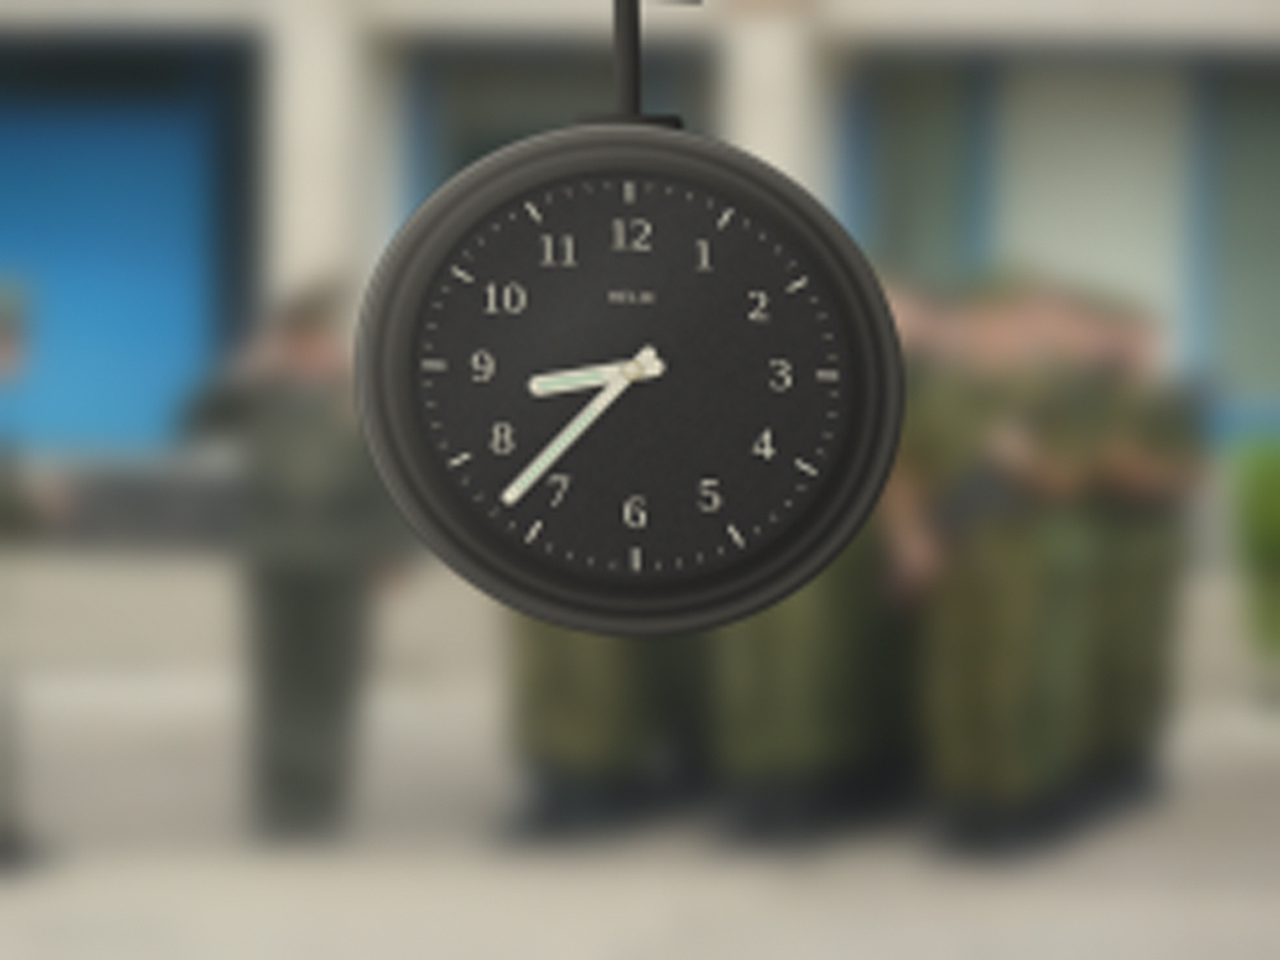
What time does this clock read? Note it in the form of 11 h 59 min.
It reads 8 h 37 min
